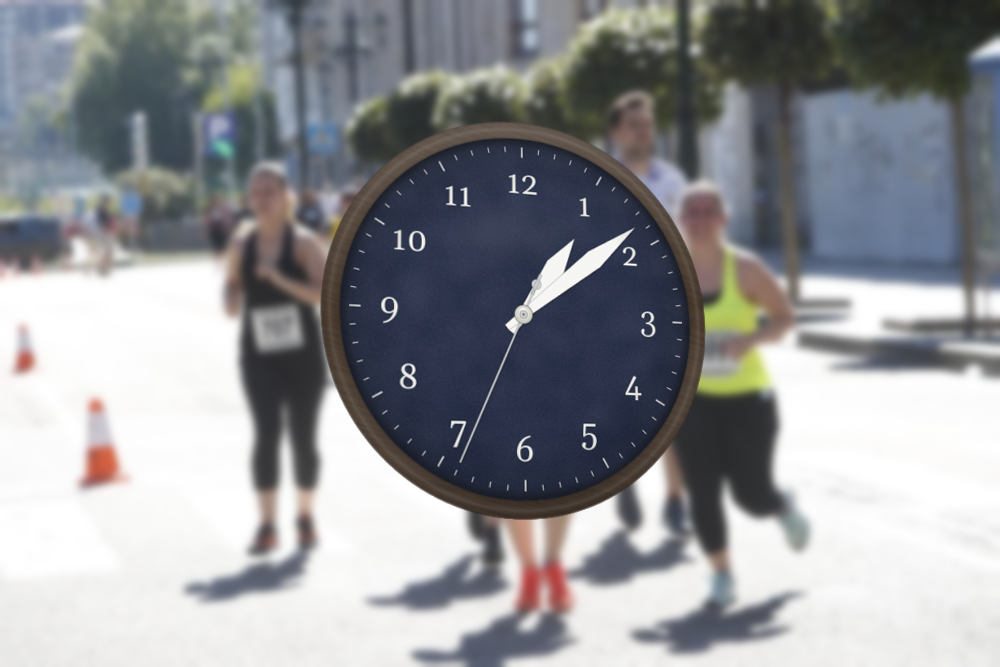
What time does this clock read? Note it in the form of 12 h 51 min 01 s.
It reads 1 h 08 min 34 s
